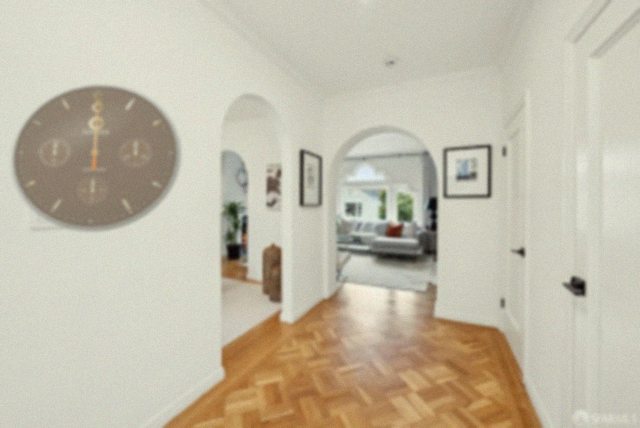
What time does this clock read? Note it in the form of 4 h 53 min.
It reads 12 h 00 min
